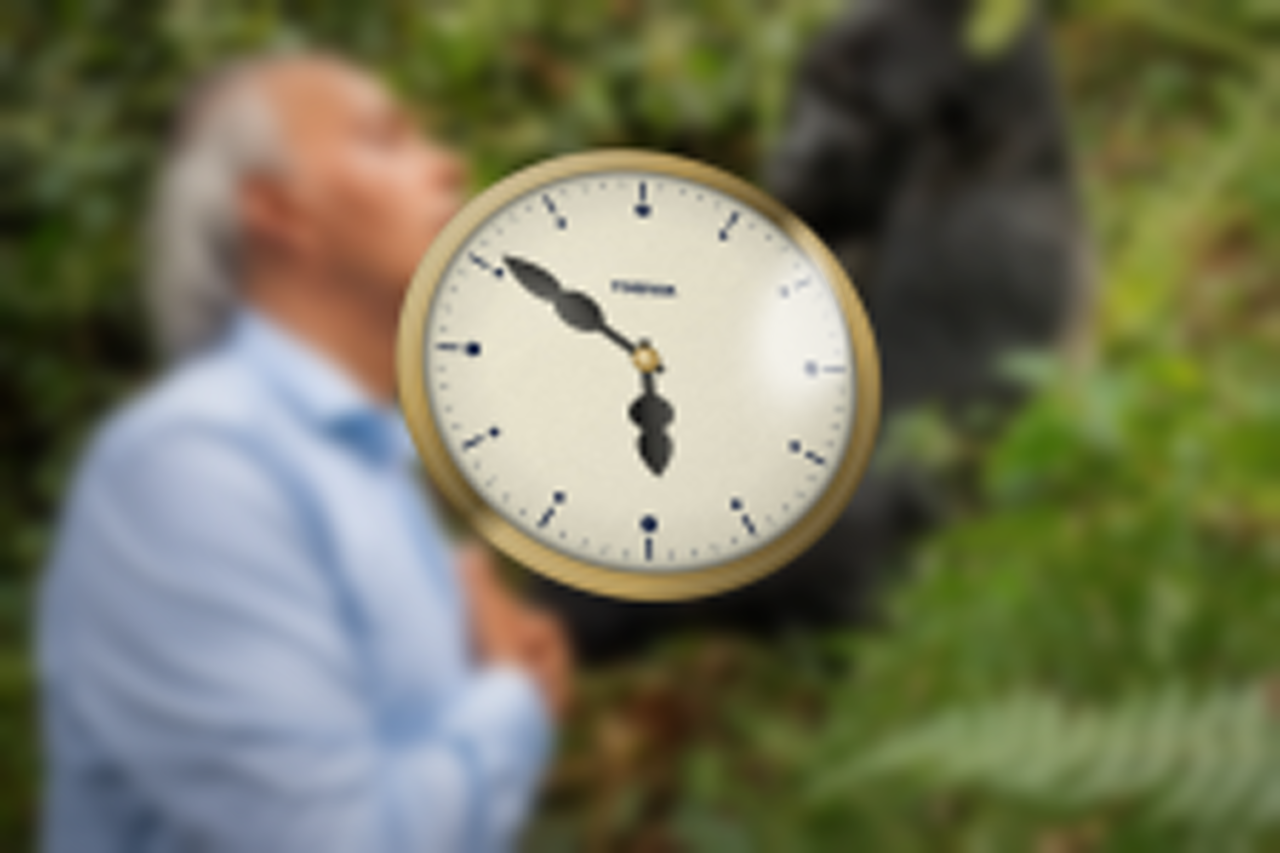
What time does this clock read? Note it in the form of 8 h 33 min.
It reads 5 h 51 min
